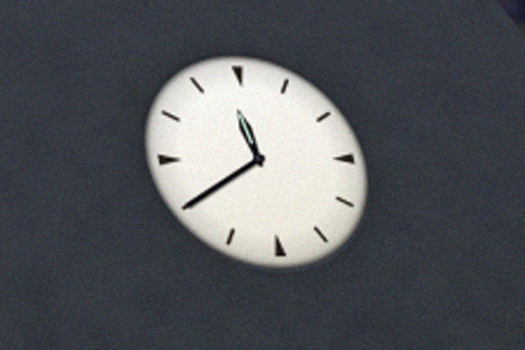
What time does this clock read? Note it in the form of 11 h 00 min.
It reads 11 h 40 min
